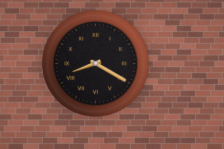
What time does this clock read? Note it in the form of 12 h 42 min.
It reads 8 h 20 min
